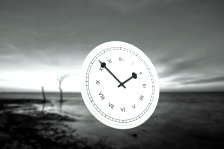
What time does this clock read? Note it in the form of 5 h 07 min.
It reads 1 h 52 min
